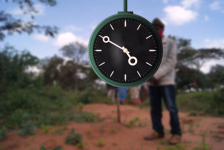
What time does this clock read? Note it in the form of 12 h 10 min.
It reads 4 h 50 min
